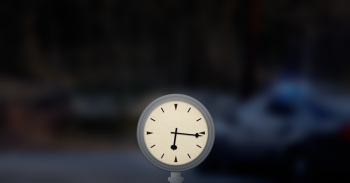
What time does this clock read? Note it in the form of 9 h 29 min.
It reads 6 h 16 min
